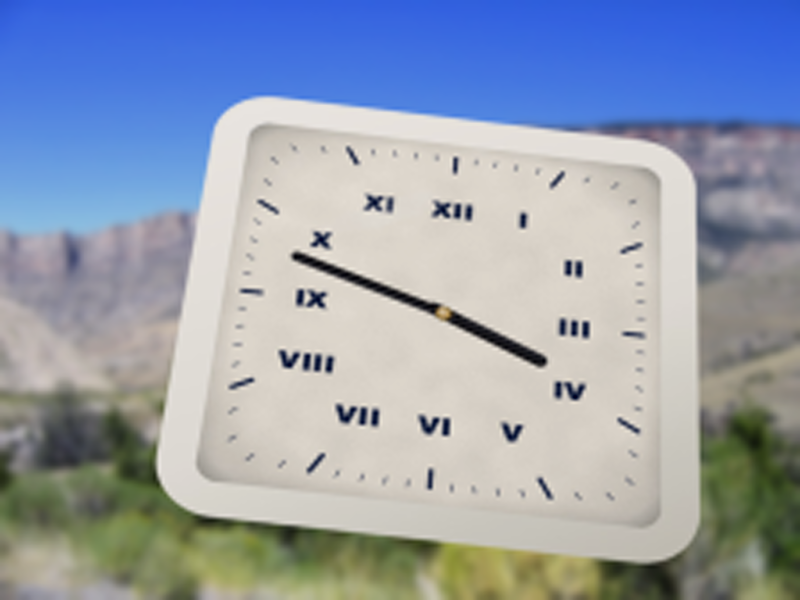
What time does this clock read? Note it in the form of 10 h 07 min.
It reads 3 h 48 min
